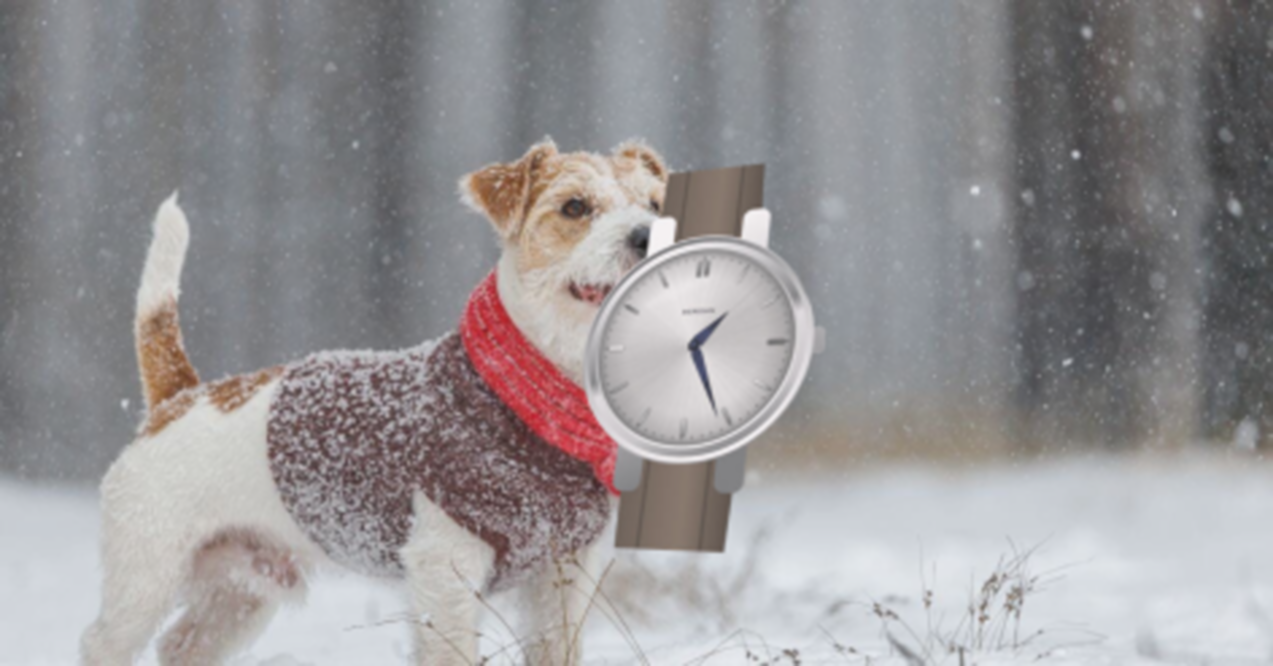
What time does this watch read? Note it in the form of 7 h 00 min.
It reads 1 h 26 min
